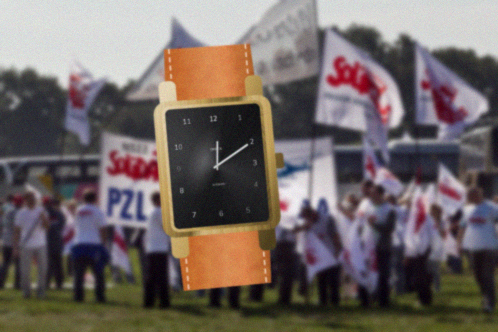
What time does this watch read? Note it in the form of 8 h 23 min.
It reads 12 h 10 min
